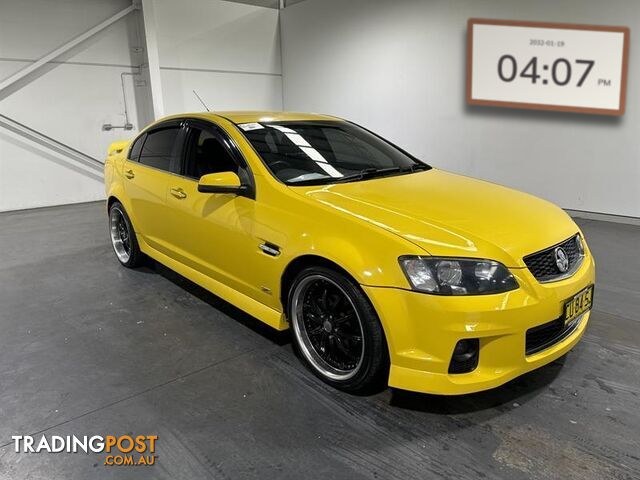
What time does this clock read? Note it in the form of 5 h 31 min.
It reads 4 h 07 min
